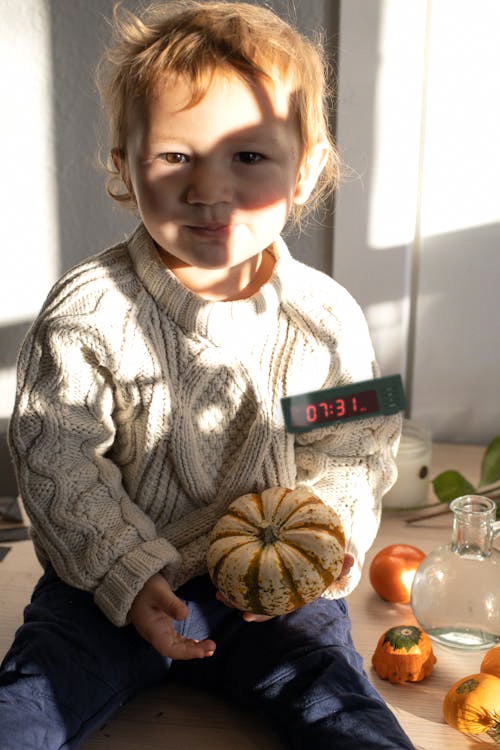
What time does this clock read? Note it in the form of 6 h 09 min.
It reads 7 h 31 min
